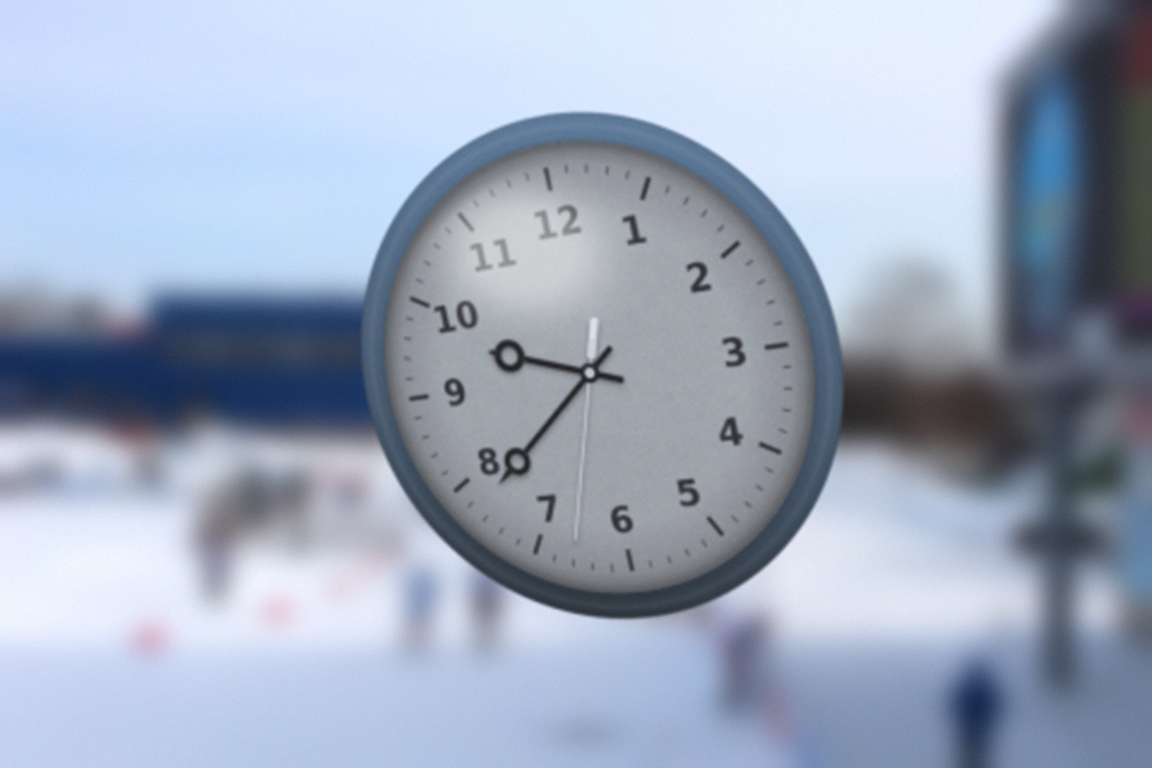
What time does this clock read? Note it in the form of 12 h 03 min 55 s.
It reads 9 h 38 min 33 s
